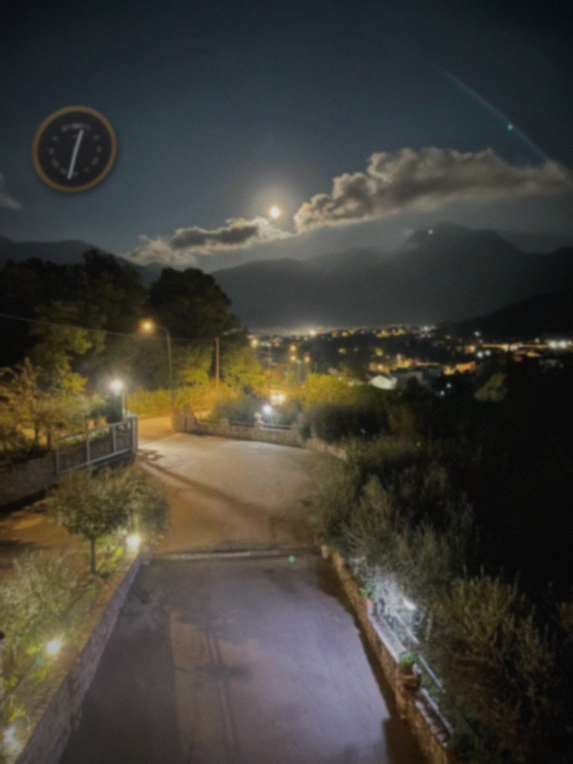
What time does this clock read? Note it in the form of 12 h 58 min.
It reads 12 h 32 min
